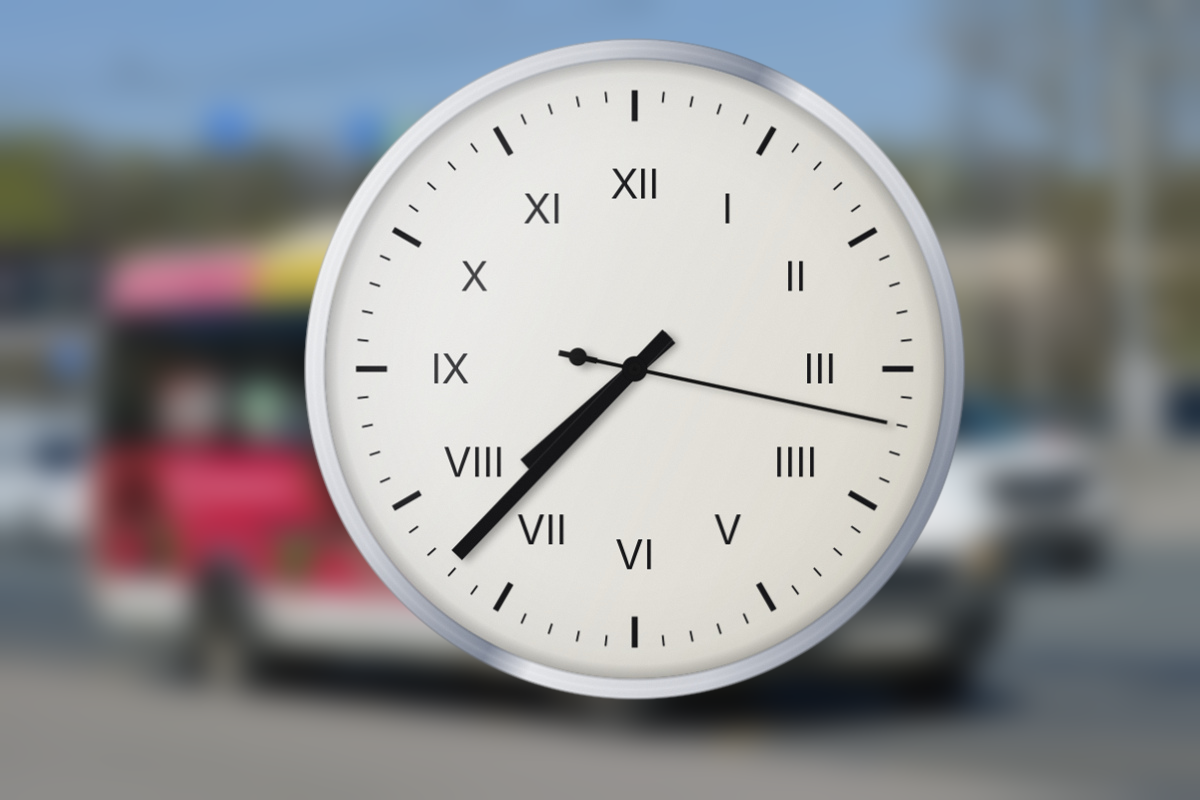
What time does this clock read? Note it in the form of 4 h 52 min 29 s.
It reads 7 h 37 min 17 s
